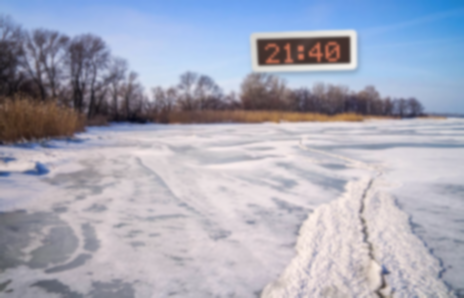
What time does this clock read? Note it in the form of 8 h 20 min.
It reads 21 h 40 min
